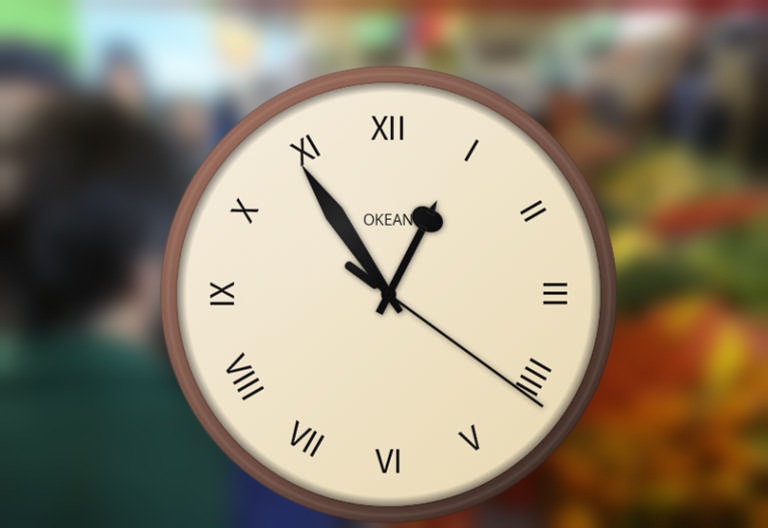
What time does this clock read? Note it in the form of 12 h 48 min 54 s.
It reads 12 h 54 min 21 s
